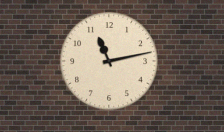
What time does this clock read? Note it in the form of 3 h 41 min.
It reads 11 h 13 min
